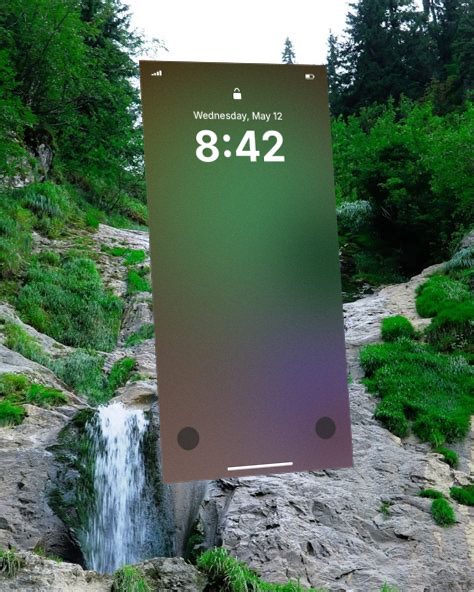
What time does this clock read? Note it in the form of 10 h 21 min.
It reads 8 h 42 min
